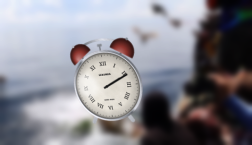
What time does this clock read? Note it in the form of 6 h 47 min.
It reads 2 h 11 min
